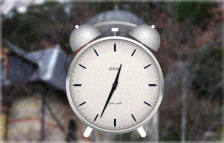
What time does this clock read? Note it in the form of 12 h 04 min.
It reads 12 h 34 min
